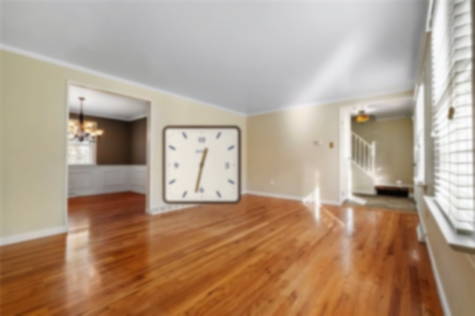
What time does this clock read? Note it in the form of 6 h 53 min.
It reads 12 h 32 min
